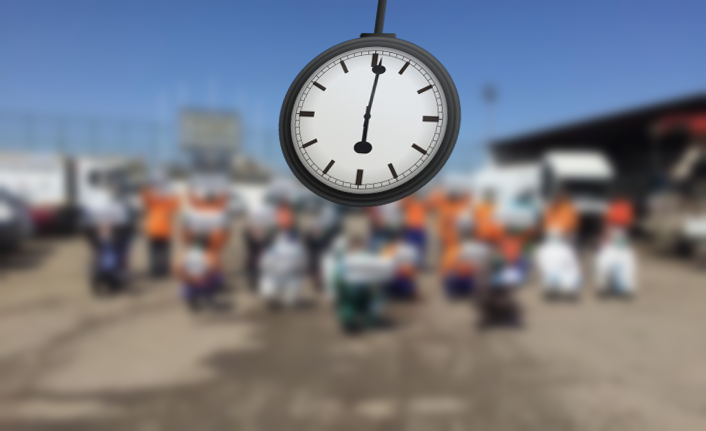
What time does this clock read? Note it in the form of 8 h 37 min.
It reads 6 h 01 min
